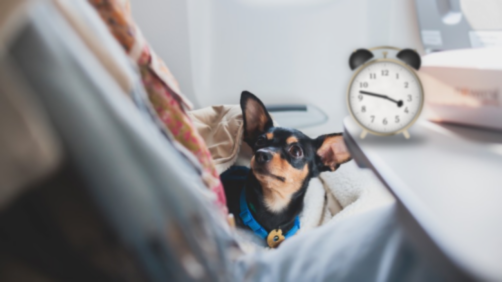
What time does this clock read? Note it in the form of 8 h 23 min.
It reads 3 h 47 min
